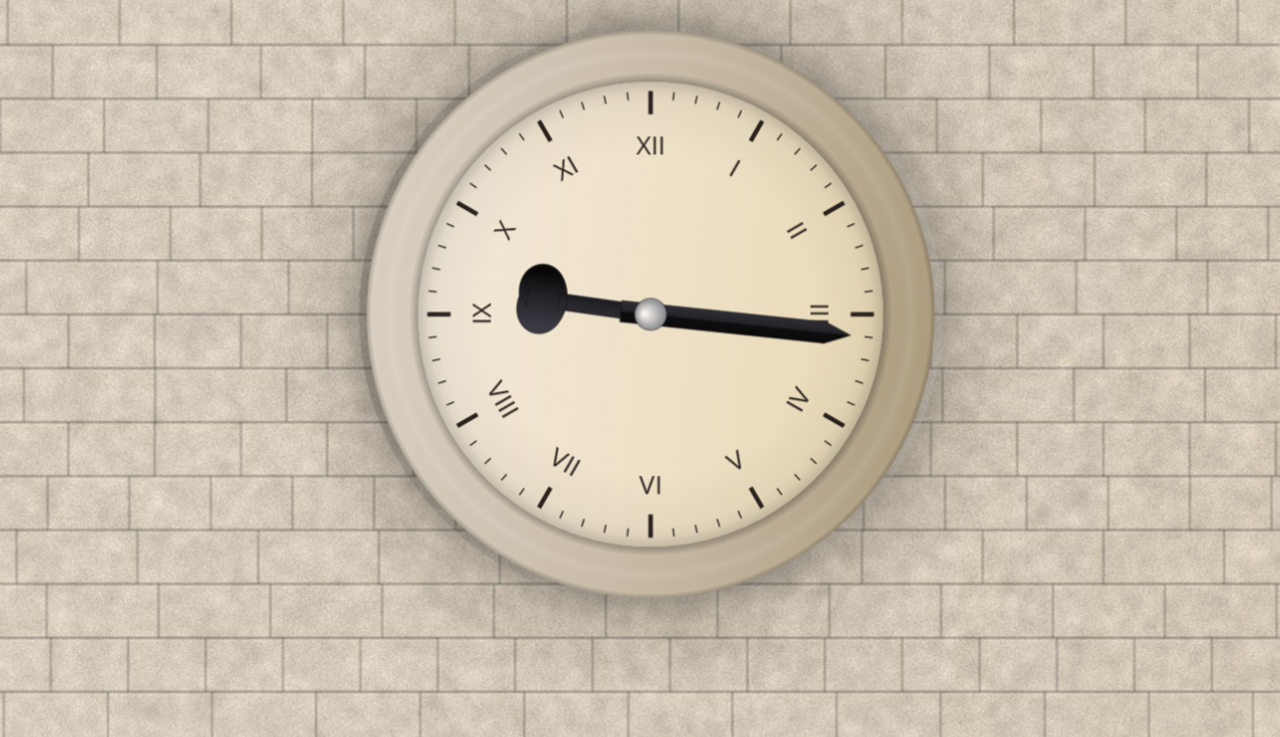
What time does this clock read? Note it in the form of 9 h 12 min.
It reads 9 h 16 min
